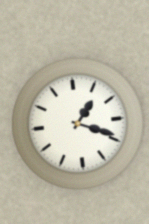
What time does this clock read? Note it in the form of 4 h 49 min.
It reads 1 h 19 min
